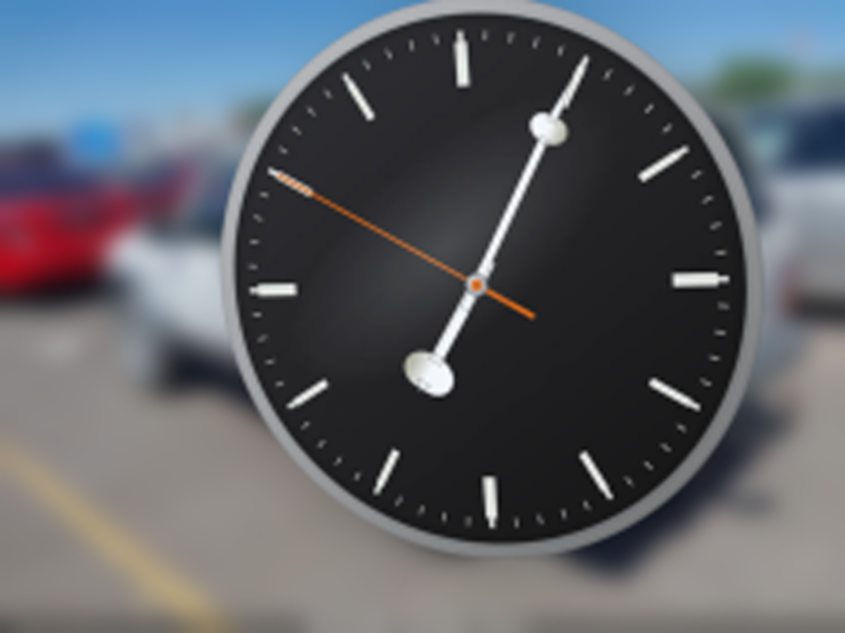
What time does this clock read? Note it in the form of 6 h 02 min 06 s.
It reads 7 h 04 min 50 s
